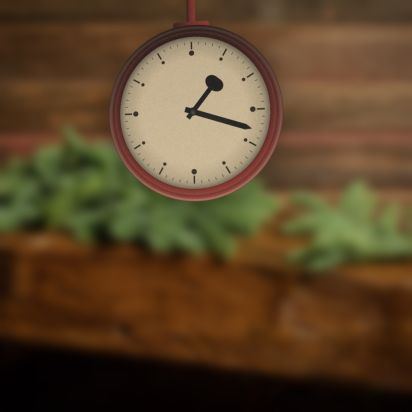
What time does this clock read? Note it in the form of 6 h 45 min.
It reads 1 h 18 min
